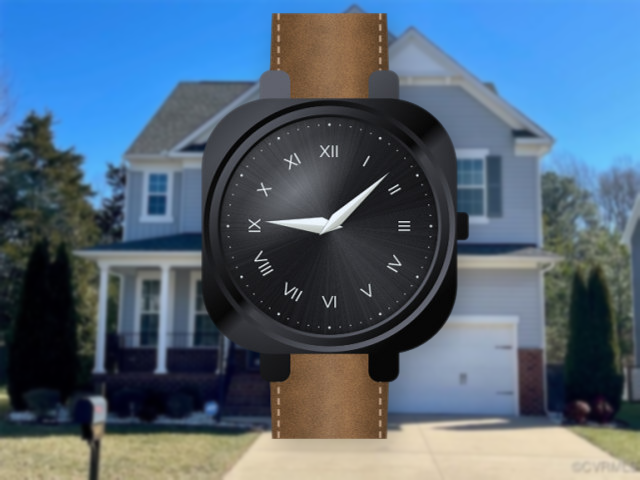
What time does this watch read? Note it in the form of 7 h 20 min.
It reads 9 h 08 min
